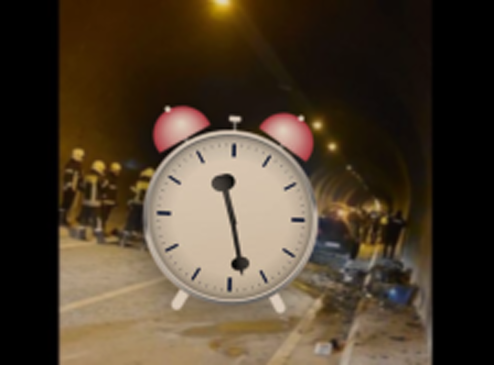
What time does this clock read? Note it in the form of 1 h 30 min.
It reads 11 h 28 min
